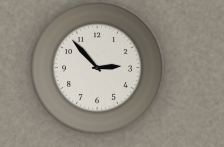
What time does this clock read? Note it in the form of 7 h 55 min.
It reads 2 h 53 min
